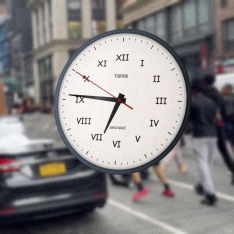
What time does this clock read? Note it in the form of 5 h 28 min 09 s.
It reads 6 h 45 min 50 s
